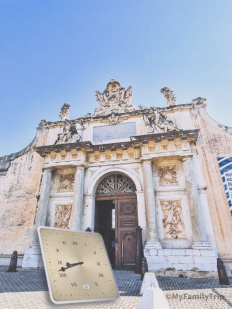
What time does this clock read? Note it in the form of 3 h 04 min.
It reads 8 h 42 min
